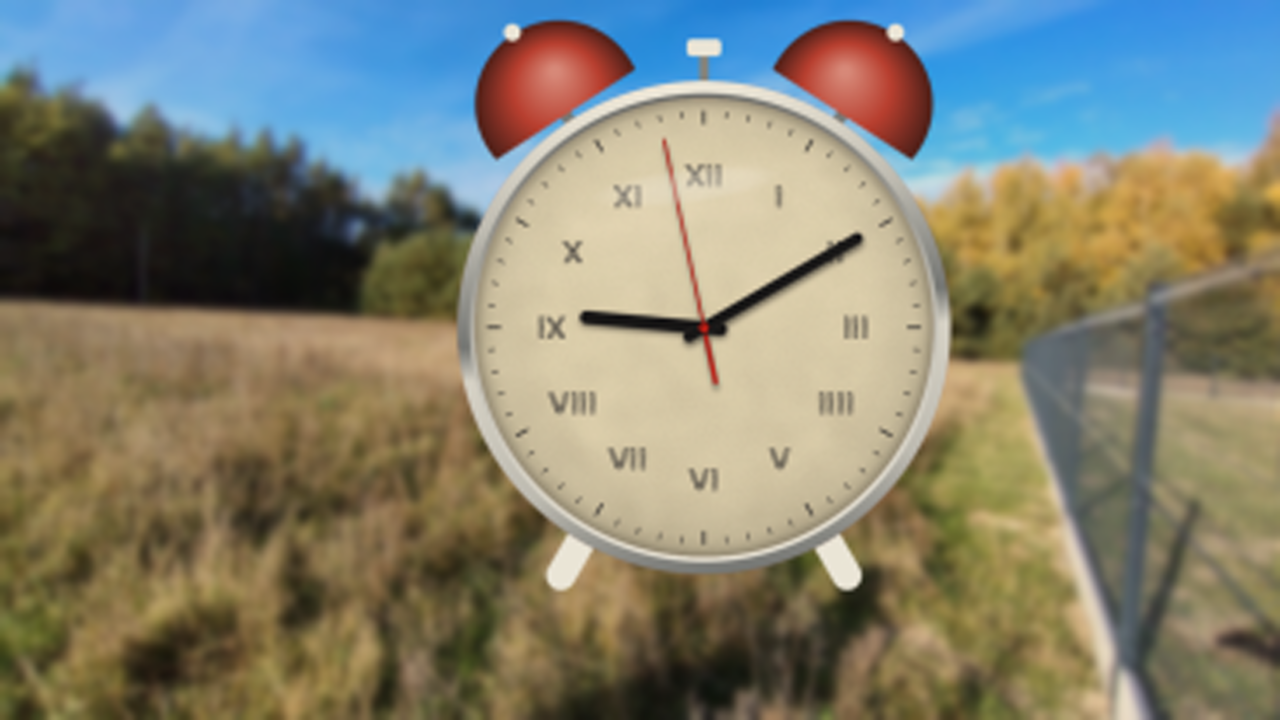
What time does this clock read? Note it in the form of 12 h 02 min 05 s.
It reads 9 h 09 min 58 s
